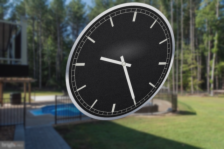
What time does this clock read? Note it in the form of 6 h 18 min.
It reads 9 h 25 min
